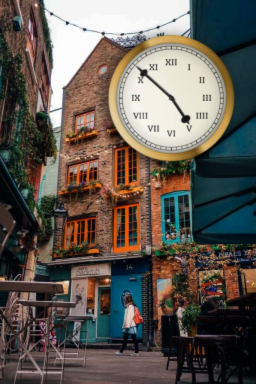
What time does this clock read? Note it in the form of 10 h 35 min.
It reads 4 h 52 min
